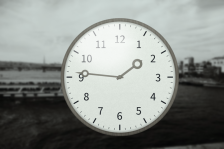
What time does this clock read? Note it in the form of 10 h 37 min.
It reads 1 h 46 min
